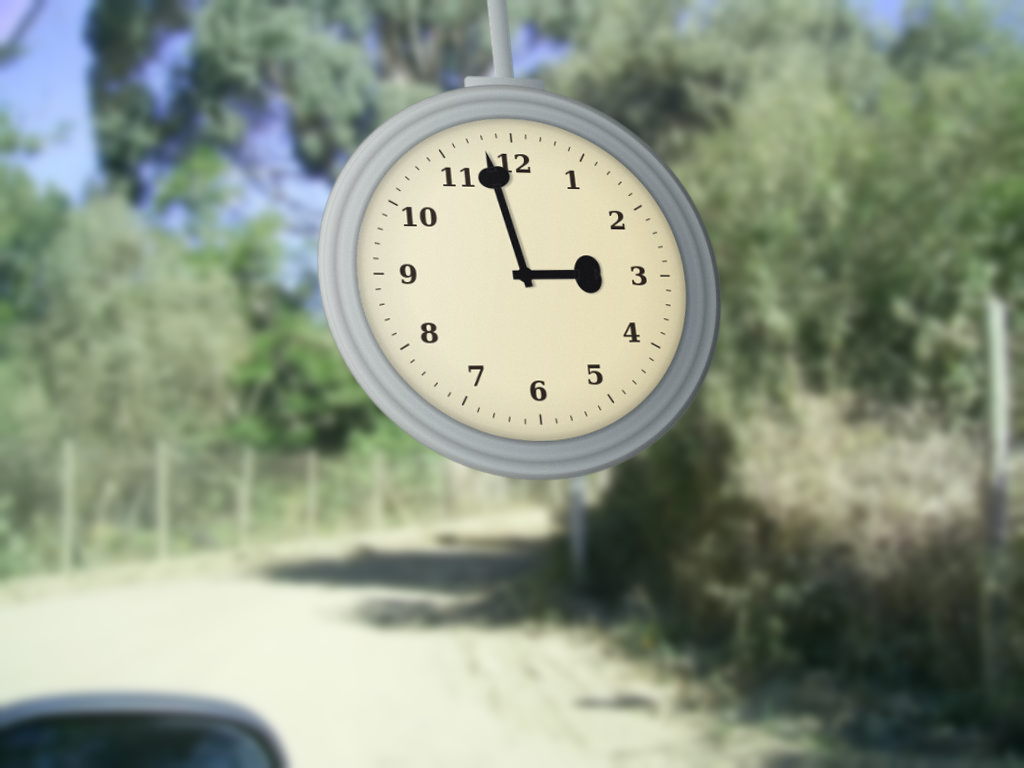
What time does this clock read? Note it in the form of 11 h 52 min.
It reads 2 h 58 min
